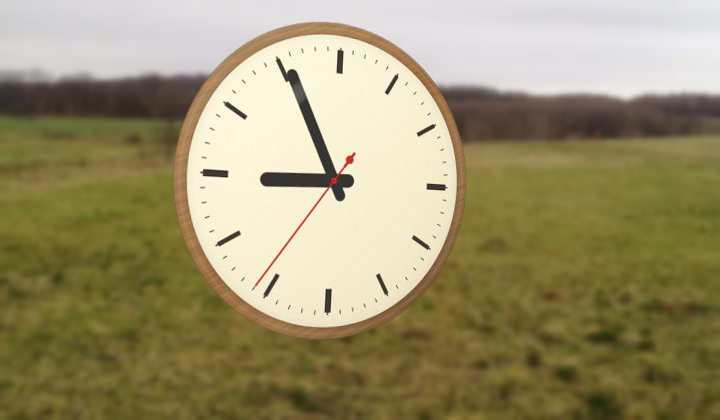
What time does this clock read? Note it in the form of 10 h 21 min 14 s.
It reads 8 h 55 min 36 s
